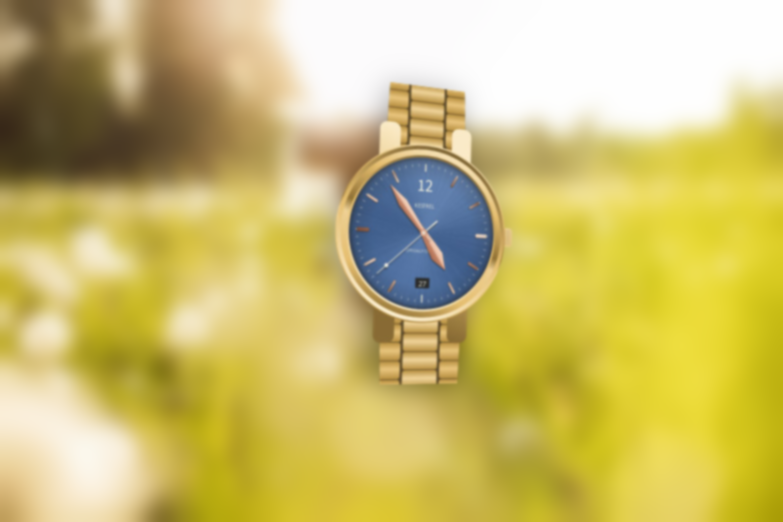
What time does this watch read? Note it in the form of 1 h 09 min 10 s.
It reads 4 h 53 min 38 s
